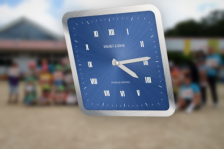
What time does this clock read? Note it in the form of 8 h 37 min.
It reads 4 h 14 min
